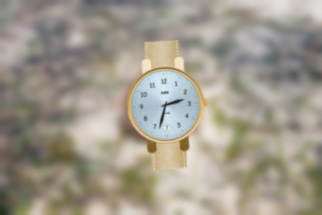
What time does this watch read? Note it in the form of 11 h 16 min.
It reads 2 h 33 min
